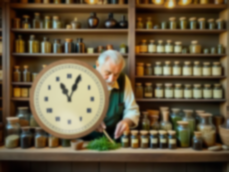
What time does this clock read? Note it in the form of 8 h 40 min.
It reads 11 h 04 min
